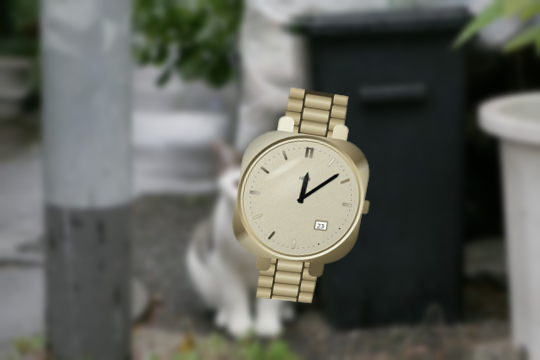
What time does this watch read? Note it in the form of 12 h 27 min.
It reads 12 h 08 min
